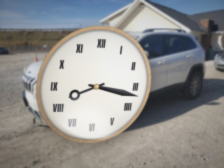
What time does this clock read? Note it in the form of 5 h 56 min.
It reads 8 h 17 min
